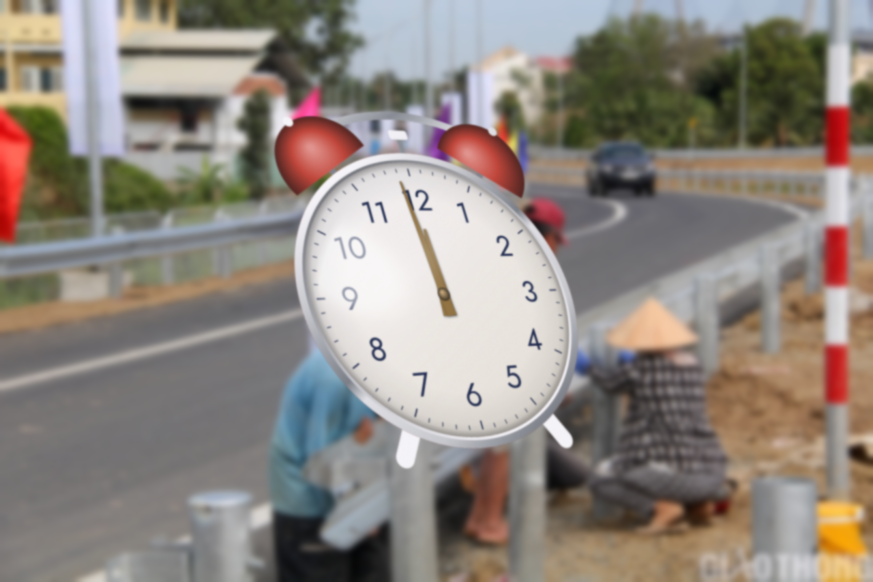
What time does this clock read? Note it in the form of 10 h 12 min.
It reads 11 h 59 min
